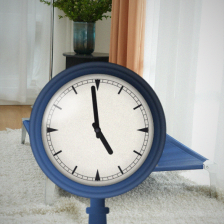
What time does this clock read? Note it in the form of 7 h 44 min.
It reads 4 h 59 min
